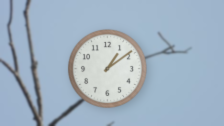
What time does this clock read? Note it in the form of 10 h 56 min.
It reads 1 h 09 min
